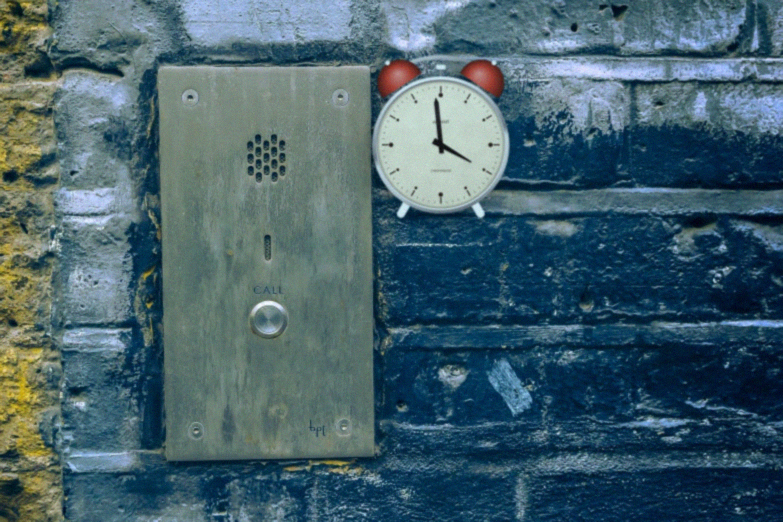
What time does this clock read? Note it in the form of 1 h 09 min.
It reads 3 h 59 min
